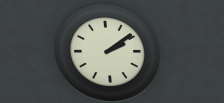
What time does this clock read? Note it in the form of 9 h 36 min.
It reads 2 h 09 min
